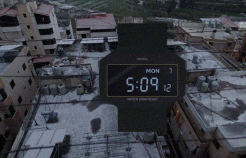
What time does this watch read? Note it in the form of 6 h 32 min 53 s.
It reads 5 h 09 min 12 s
